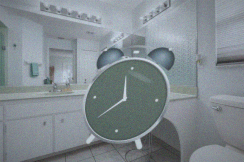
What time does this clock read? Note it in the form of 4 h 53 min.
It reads 11 h 38 min
